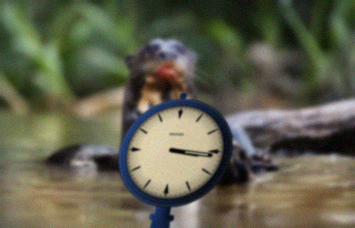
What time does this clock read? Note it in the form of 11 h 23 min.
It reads 3 h 16 min
